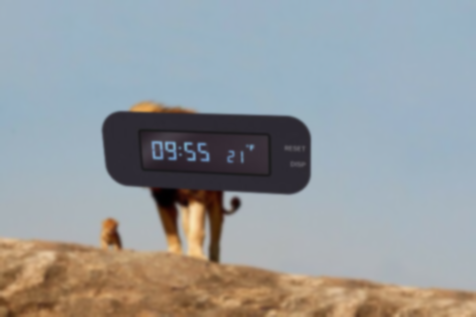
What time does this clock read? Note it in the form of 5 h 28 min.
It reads 9 h 55 min
